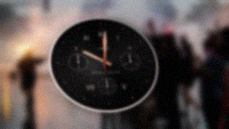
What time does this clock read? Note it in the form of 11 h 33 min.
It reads 10 h 01 min
